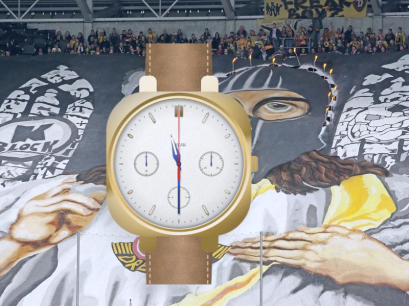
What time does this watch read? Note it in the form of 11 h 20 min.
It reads 11 h 30 min
